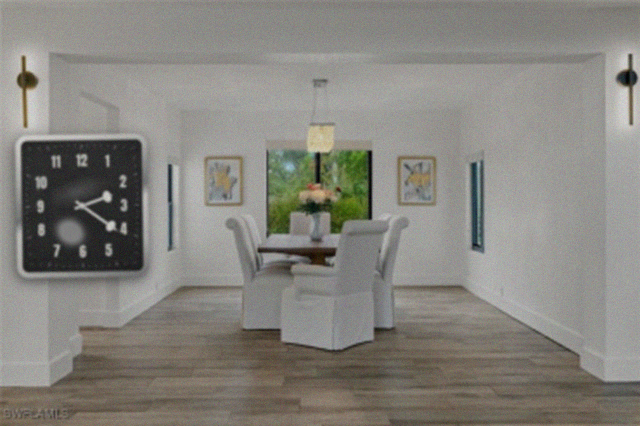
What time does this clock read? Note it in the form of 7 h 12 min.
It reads 2 h 21 min
